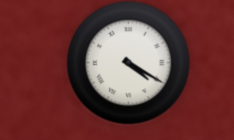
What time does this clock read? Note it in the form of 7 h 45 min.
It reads 4 h 20 min
